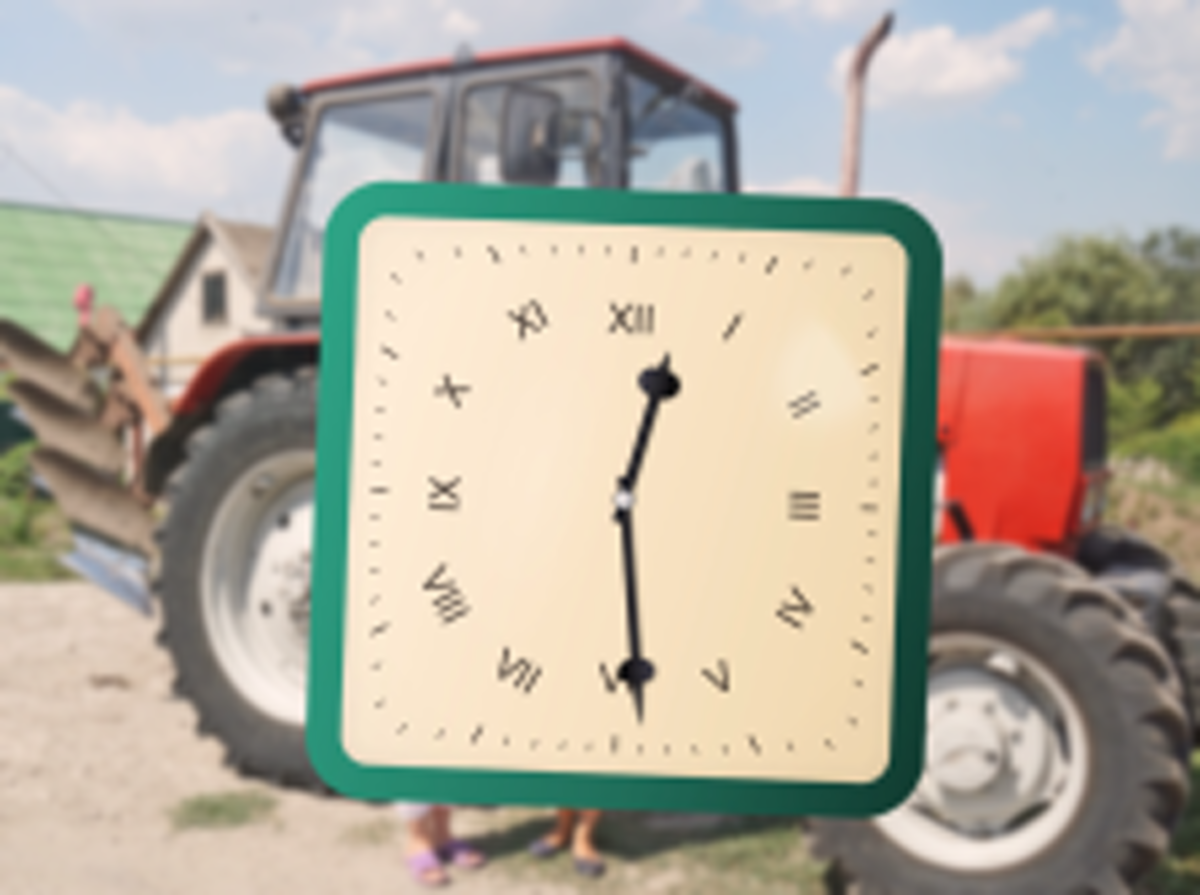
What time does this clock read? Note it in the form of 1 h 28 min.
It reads 12 h 29 min
